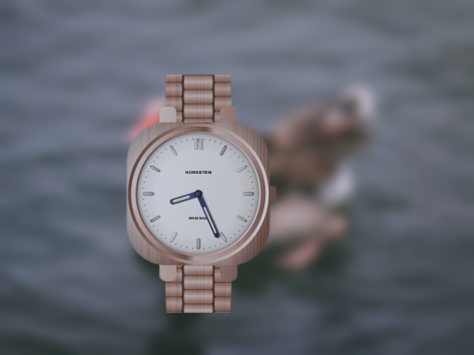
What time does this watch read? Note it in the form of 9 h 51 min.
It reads 8 h 26 min
